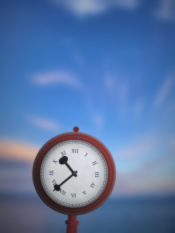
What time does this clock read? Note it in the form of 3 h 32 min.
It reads 10 h 38 min
